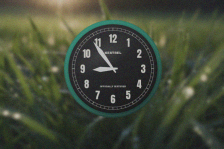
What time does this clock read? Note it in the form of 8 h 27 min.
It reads 8 h 54 min
